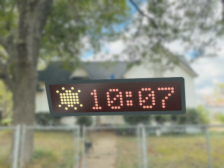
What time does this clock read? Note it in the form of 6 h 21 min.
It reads 10 h 07 min
